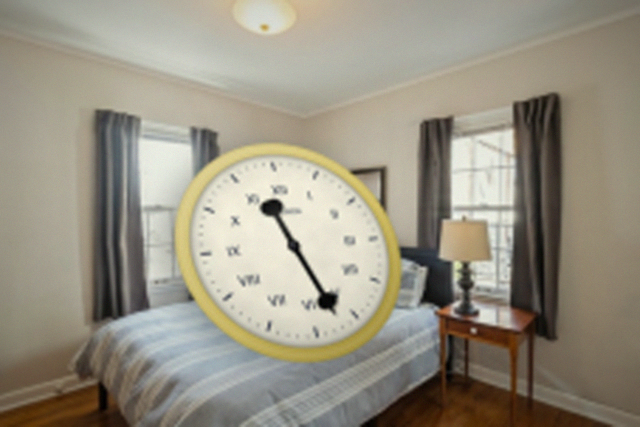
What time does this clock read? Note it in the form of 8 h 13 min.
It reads 11 h 27 min
